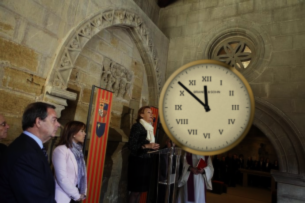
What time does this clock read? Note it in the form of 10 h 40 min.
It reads 11 h 52 min
